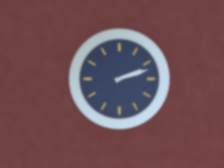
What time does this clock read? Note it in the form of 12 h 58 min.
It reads 2 h 12 min
